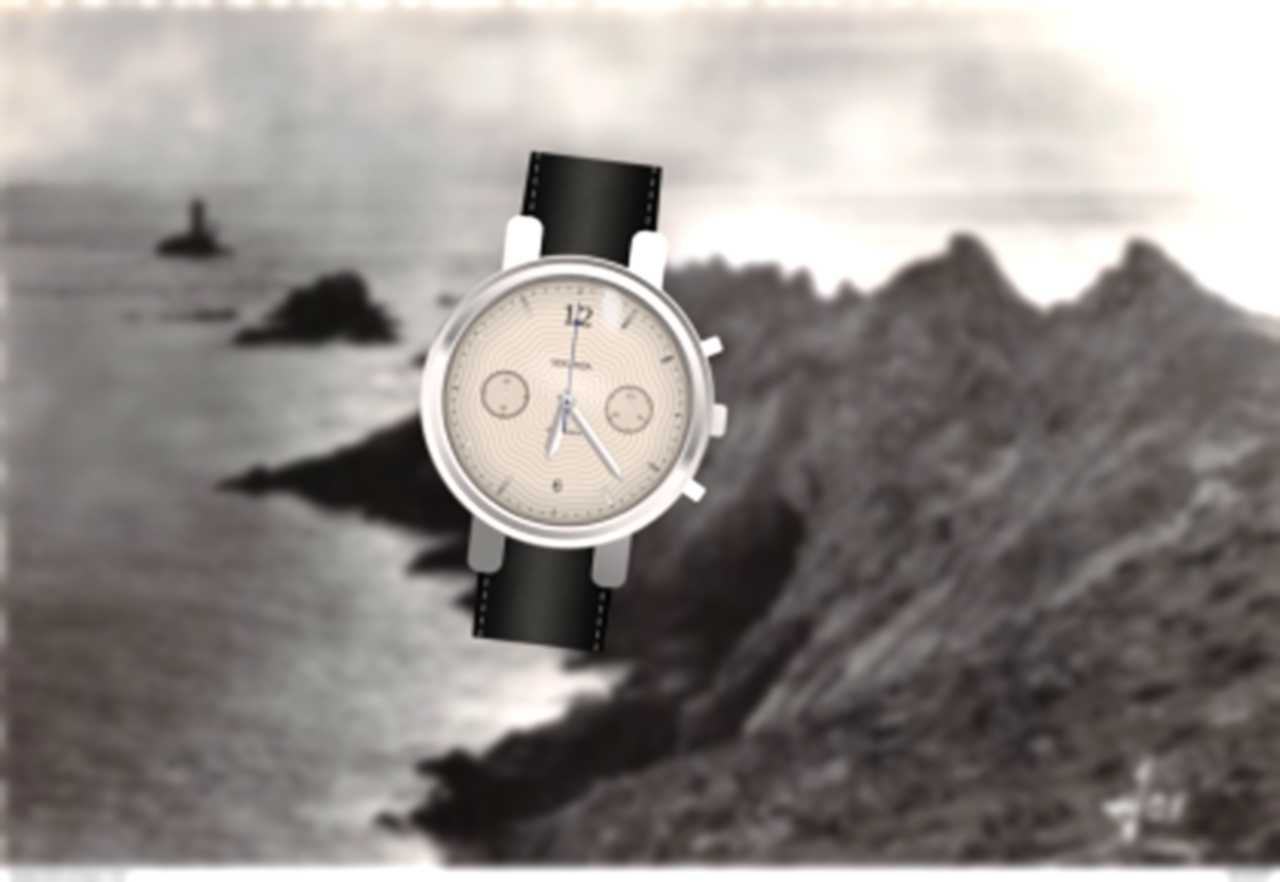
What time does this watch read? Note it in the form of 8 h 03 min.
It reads 6 h 23 min
